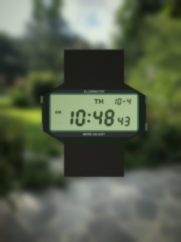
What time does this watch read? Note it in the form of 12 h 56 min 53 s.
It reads 10 h 48 min 43 s
